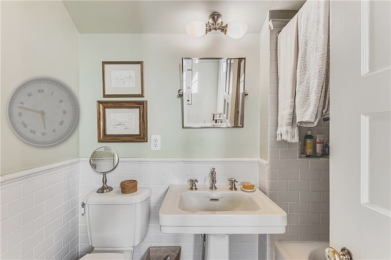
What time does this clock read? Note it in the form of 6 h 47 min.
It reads 5 h 48 min
